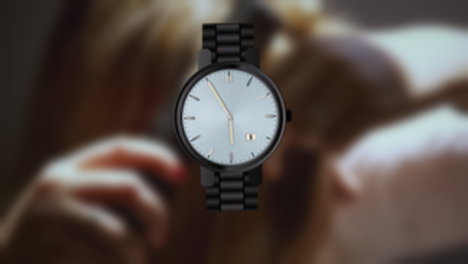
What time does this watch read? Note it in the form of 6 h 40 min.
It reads 5 h 55 min
